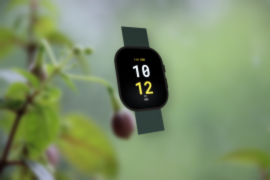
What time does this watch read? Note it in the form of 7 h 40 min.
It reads 10 h 12 min
